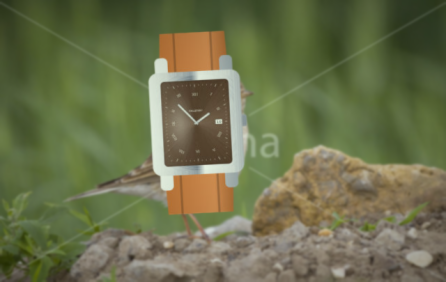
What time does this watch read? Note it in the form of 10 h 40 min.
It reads 1 h 53 min
